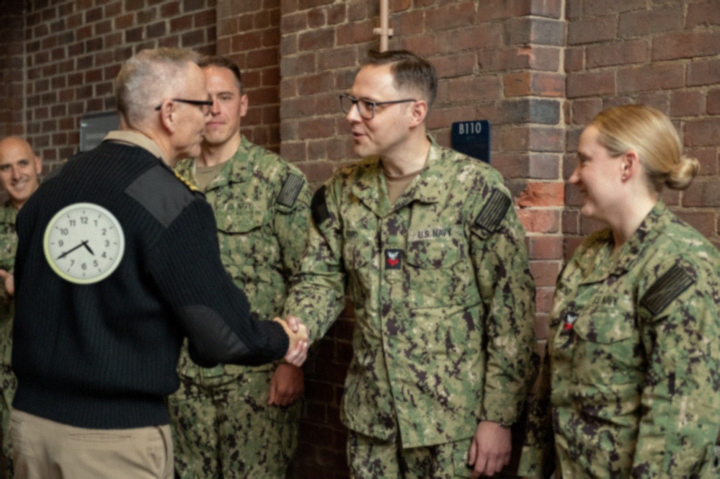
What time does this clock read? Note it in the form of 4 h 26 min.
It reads 4 h 40 min
